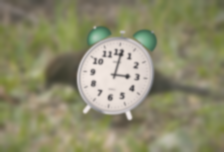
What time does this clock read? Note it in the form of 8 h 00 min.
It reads 3 h 01 min
